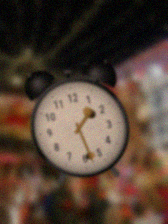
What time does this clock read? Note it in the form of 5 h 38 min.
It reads 1 h 28 min
